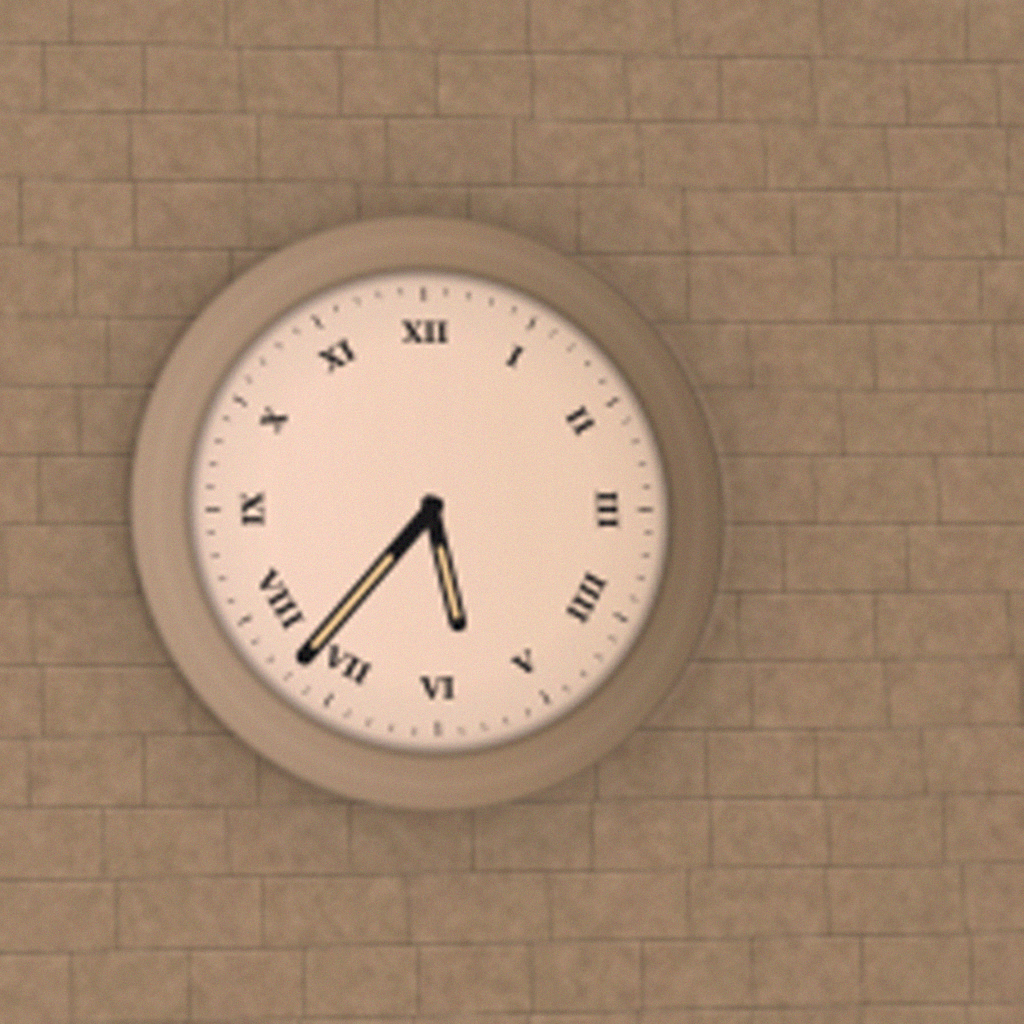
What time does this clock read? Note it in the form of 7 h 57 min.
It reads 5 h 37 min
